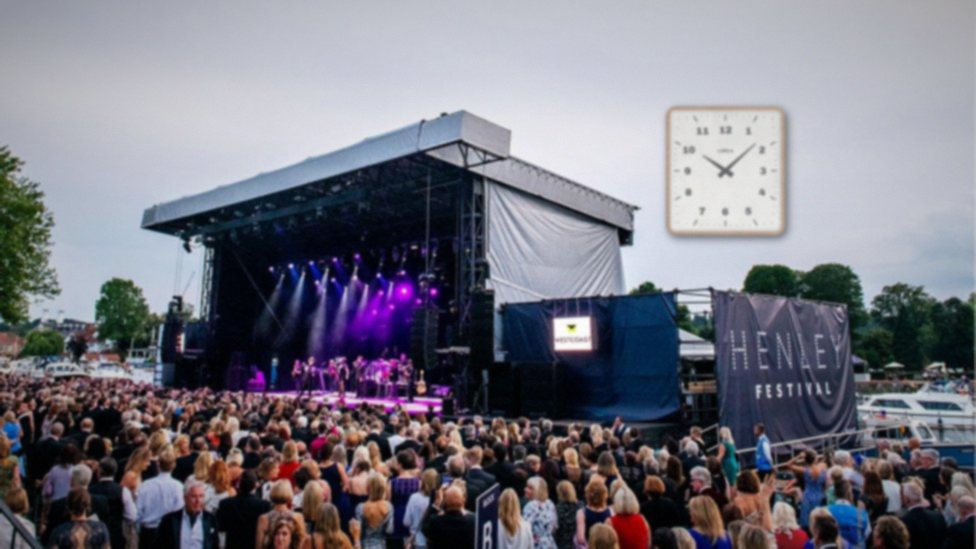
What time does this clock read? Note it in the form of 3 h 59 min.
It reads 10 h 08 min
